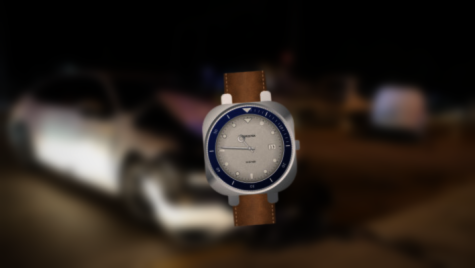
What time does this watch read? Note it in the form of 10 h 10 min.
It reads 10 h 46 min
